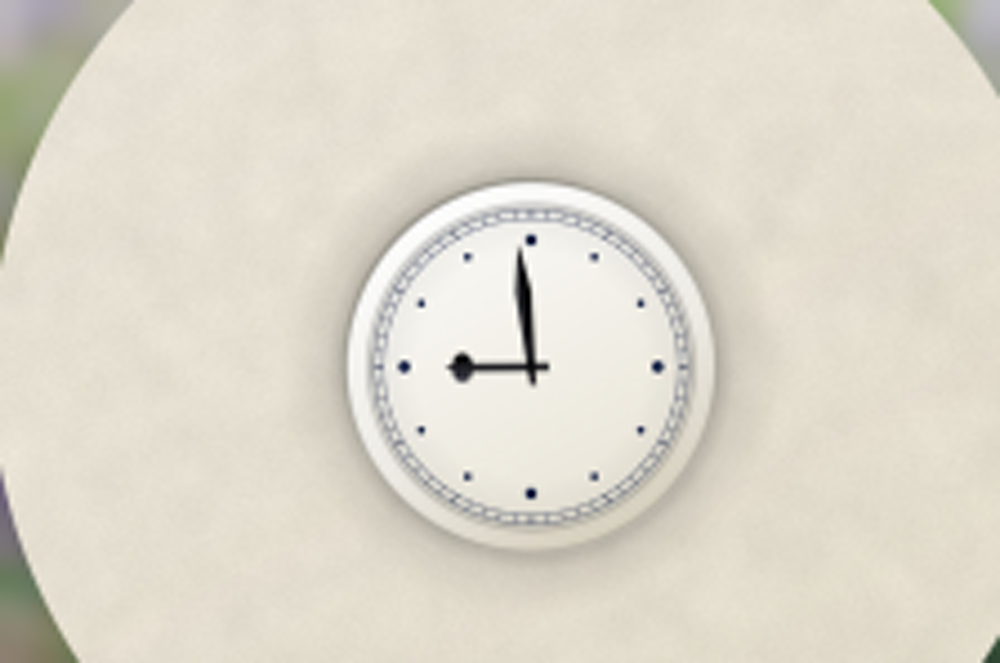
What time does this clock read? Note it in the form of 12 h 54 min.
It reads 8 h 59 min
